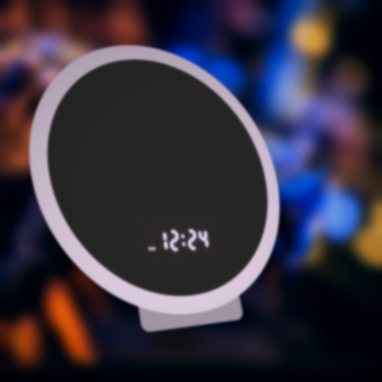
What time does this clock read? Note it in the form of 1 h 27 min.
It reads 12 h 24 min
